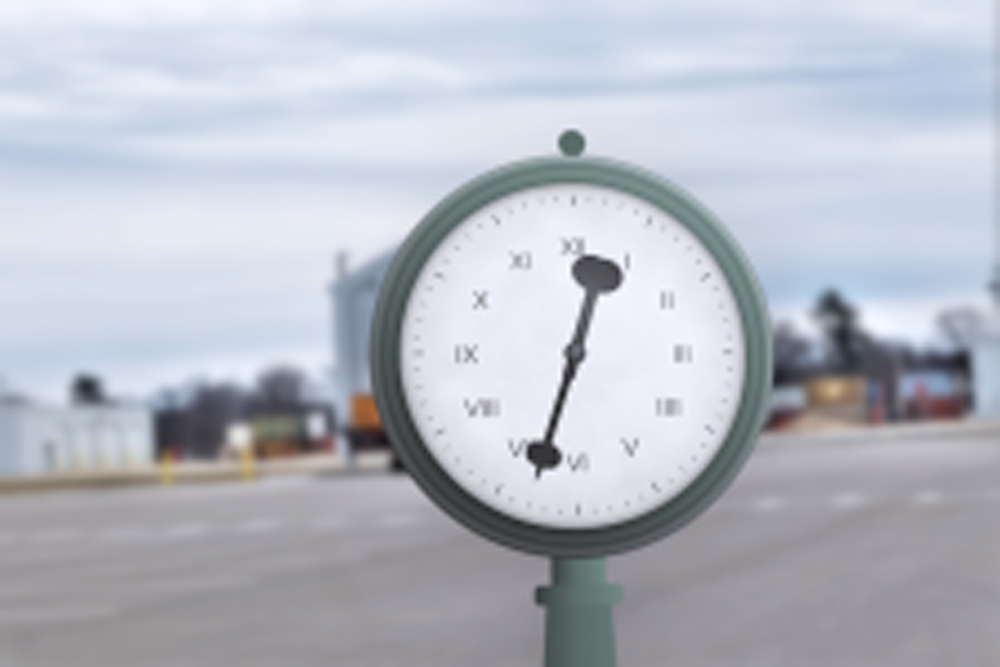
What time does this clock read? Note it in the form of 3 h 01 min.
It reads 12 h 33 min
